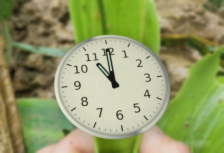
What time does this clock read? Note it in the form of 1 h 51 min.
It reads 11 h 00 min
